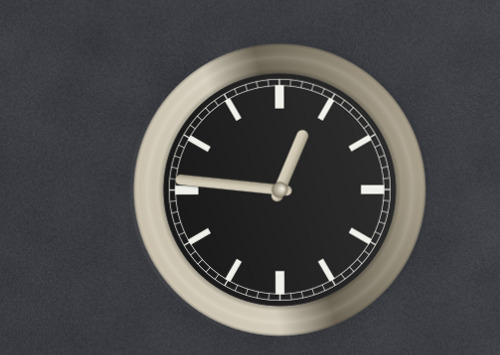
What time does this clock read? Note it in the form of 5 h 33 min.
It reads 12 h 46 min
